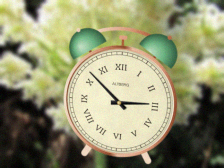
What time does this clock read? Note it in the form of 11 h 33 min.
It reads 2 h 52 min
